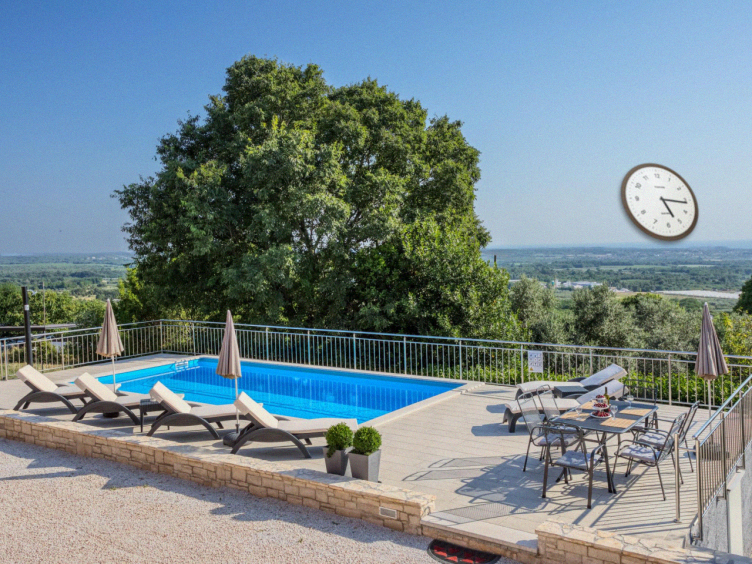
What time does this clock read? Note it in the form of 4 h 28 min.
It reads 5 h 16 min
